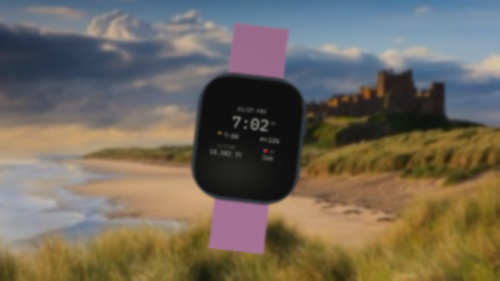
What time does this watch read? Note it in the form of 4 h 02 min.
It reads 7 h 02 min
